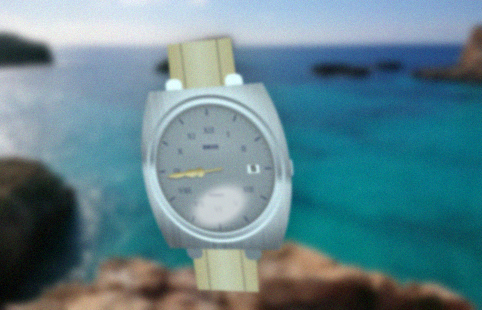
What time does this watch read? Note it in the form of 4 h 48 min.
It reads 8 h 44 min
